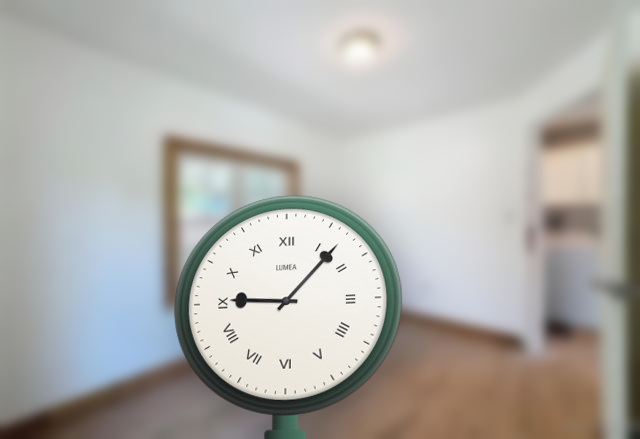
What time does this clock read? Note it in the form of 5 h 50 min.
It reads 9 h 07 min
